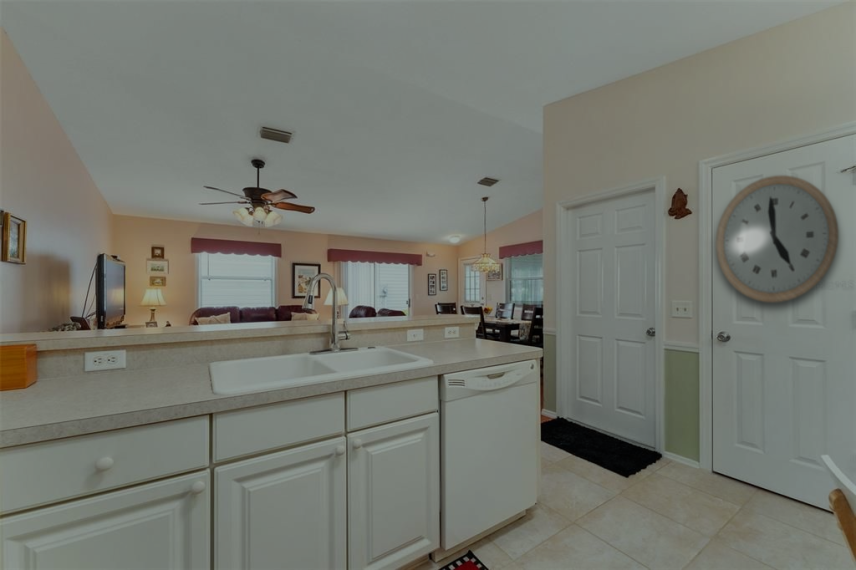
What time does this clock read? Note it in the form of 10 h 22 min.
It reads 4 h 59 min
